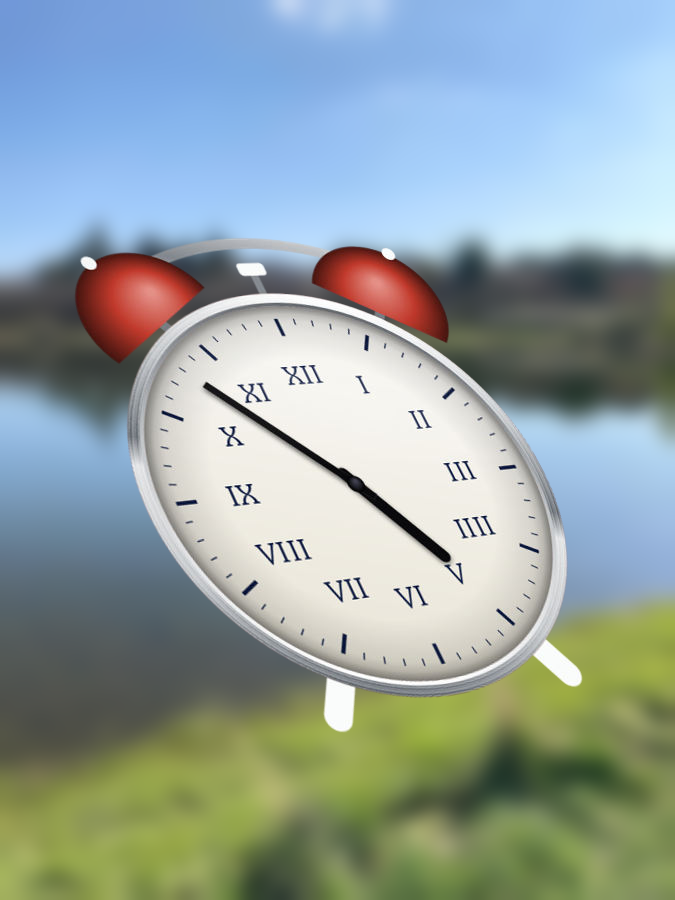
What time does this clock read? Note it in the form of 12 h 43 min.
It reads 4 h 53 min
